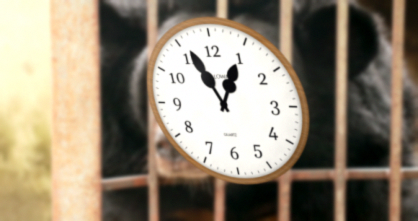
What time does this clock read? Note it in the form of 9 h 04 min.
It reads 12 h 56 min
